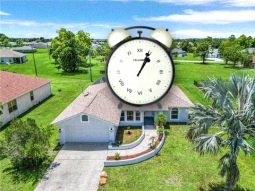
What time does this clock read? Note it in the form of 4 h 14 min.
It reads 1 h 04 min
